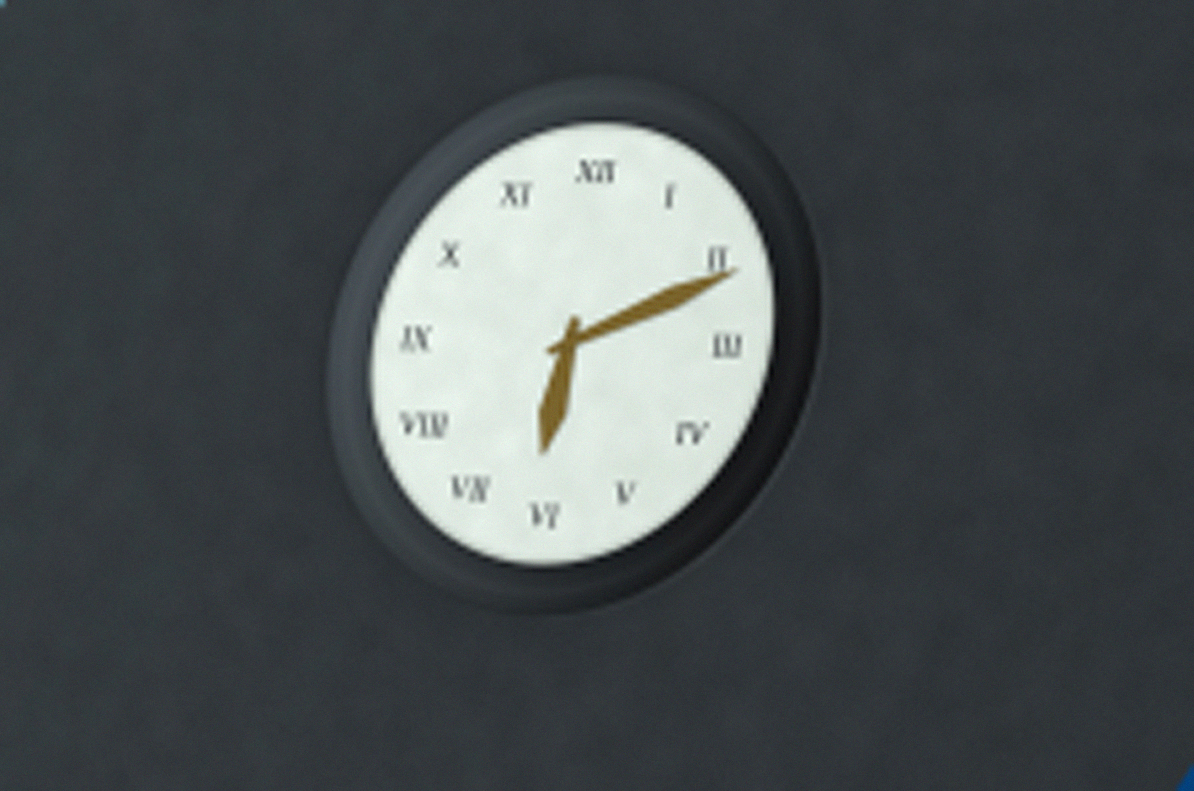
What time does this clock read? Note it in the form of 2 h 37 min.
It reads 6 h 11 min
